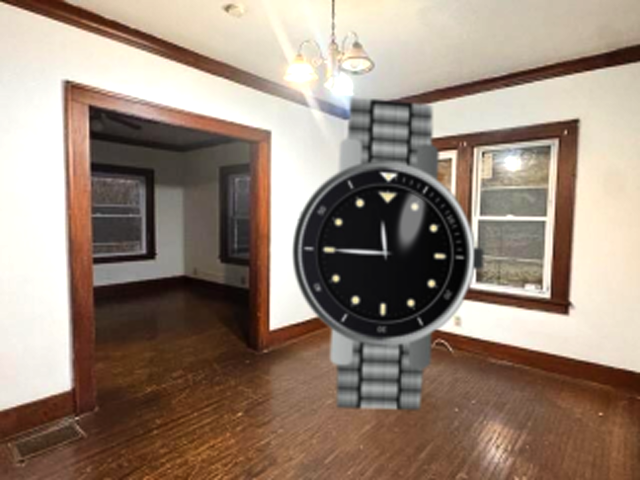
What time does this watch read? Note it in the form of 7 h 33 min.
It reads 11 h 45 min
